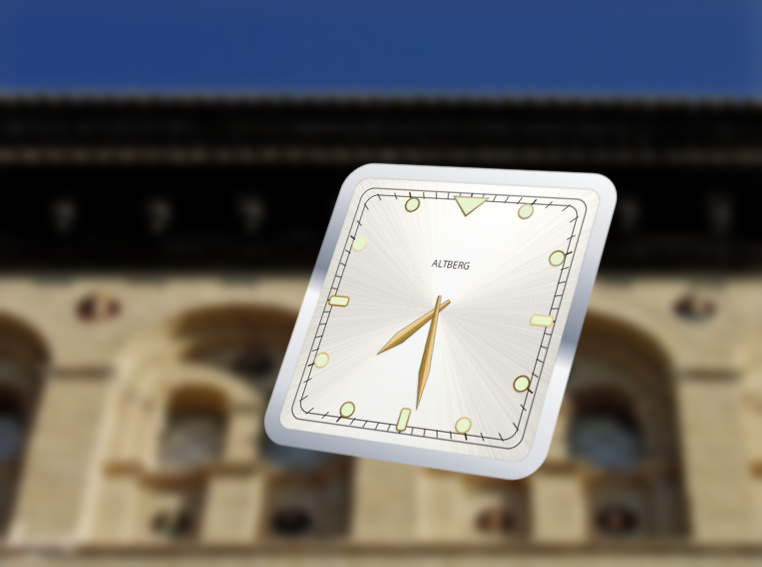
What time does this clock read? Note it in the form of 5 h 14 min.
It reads 7 h 29 min
